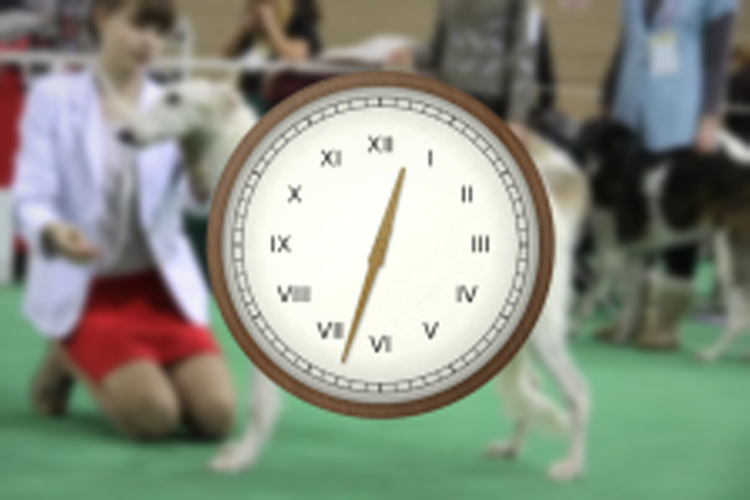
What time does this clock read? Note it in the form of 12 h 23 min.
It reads 12 h 33 min
